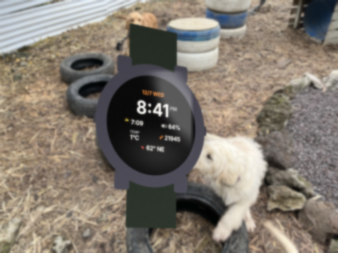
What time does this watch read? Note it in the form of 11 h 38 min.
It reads 8 h 41 min
